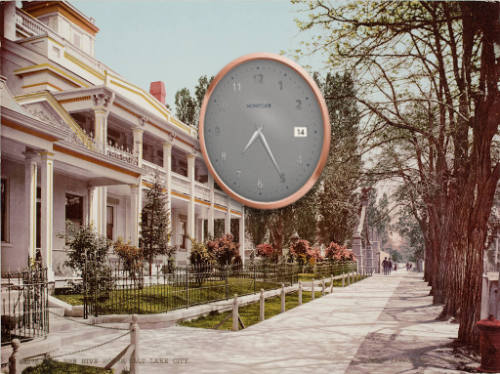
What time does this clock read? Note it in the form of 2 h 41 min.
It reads 7 h 25 min
